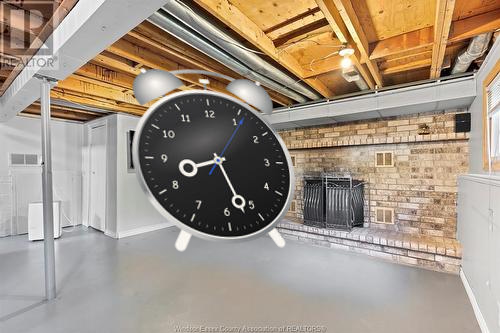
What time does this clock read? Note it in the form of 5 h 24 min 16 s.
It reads 8 h 27 min 06 s
